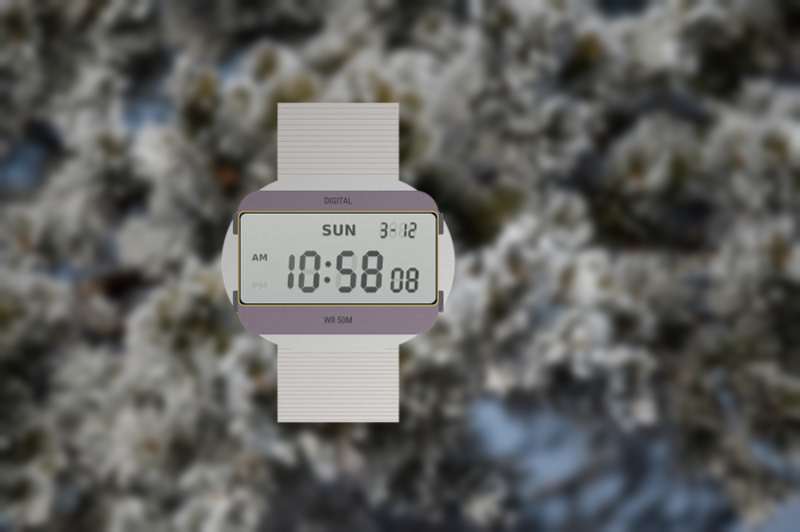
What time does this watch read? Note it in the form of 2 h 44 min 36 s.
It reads 10 h 58 min 08 s
